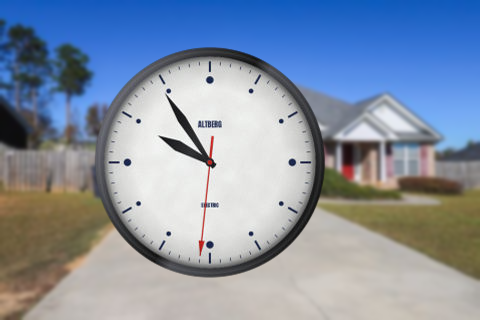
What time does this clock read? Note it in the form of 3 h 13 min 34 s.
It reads 9 h 54 min 31 s
